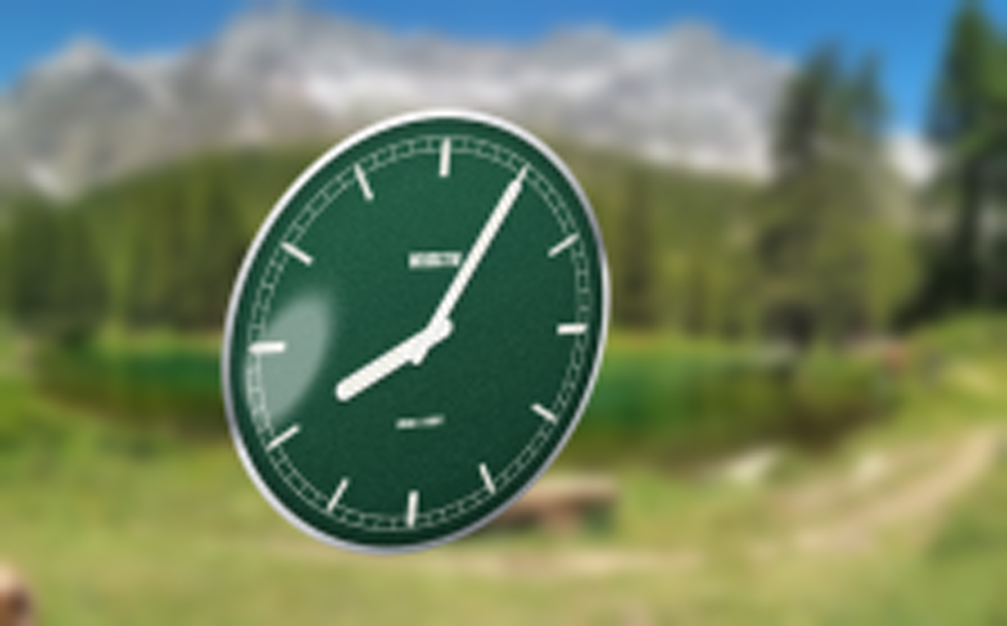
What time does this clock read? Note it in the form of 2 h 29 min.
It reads 8 h 05 min
